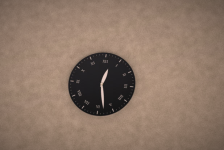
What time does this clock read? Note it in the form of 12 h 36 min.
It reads 12 h 28 min
